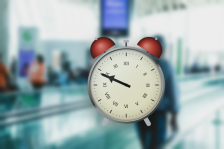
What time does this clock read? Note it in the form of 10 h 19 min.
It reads 9 h 49 min
